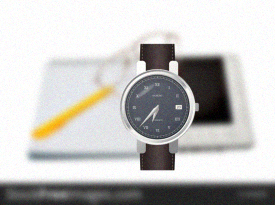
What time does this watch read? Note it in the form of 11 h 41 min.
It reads 6 h 37 min
